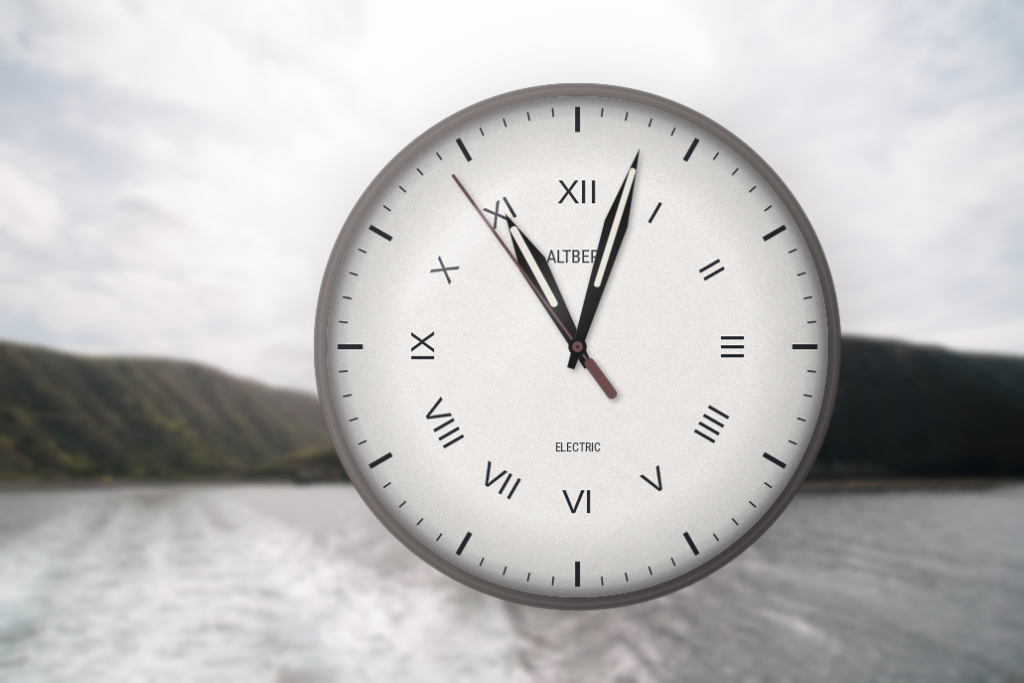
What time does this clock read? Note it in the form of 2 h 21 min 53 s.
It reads 11 h 02 min 54 s
